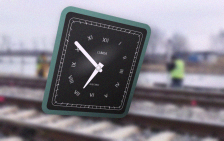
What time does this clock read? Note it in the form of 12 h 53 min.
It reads 6 h 51 min
